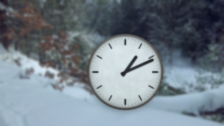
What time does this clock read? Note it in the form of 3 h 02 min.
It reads 1 h 11 min
